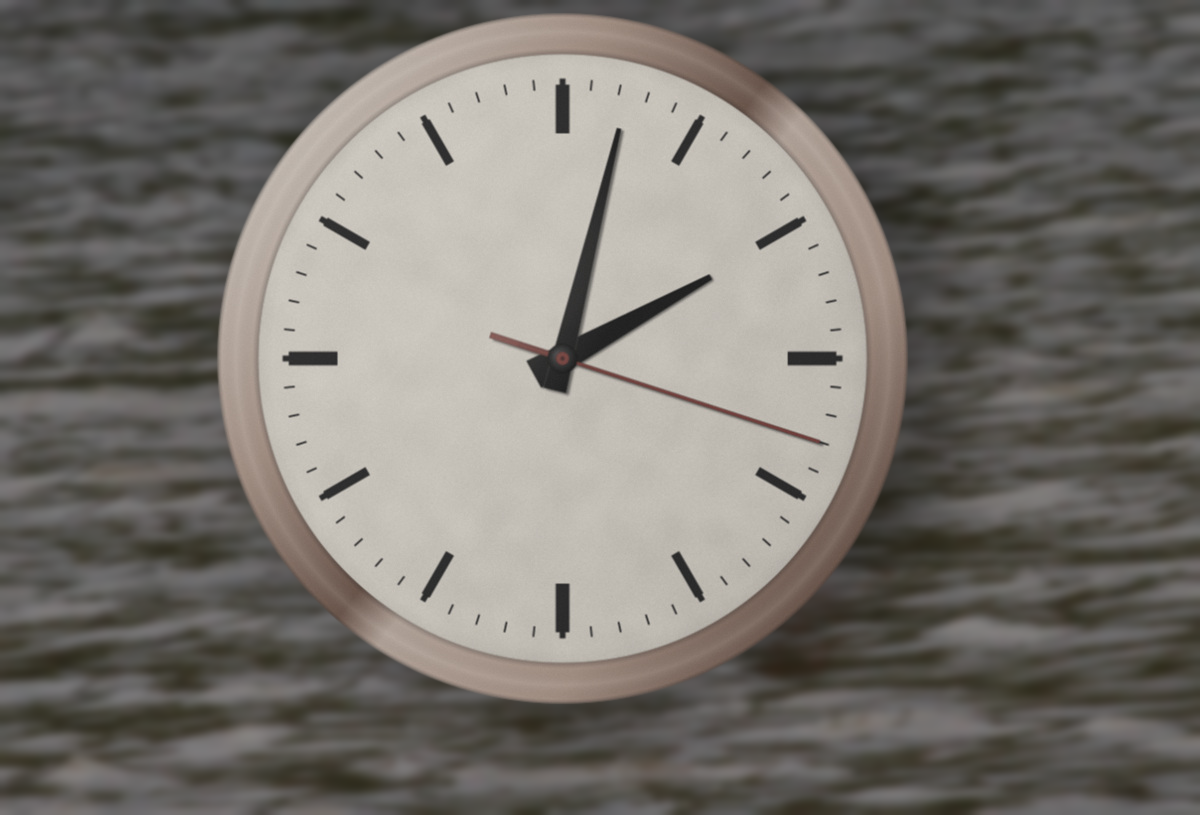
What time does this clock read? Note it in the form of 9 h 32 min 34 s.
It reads 2 h 02 min 18 s
